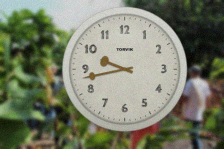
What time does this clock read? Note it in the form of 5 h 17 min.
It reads 9 h 43 min
